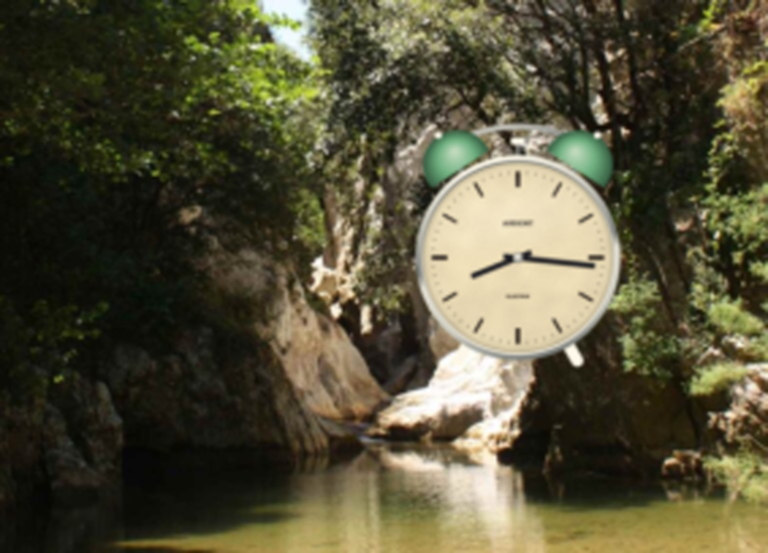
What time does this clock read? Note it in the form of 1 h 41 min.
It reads 8 h 16 min
